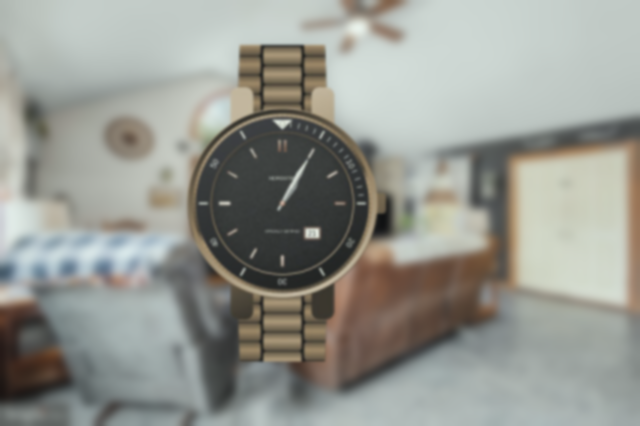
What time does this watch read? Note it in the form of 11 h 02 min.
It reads 1 h 05 min
